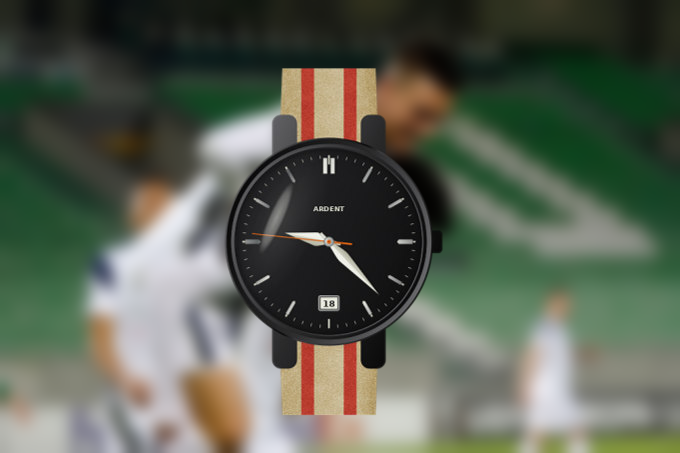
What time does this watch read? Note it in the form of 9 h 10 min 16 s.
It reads 9 h 22 min 46 s
